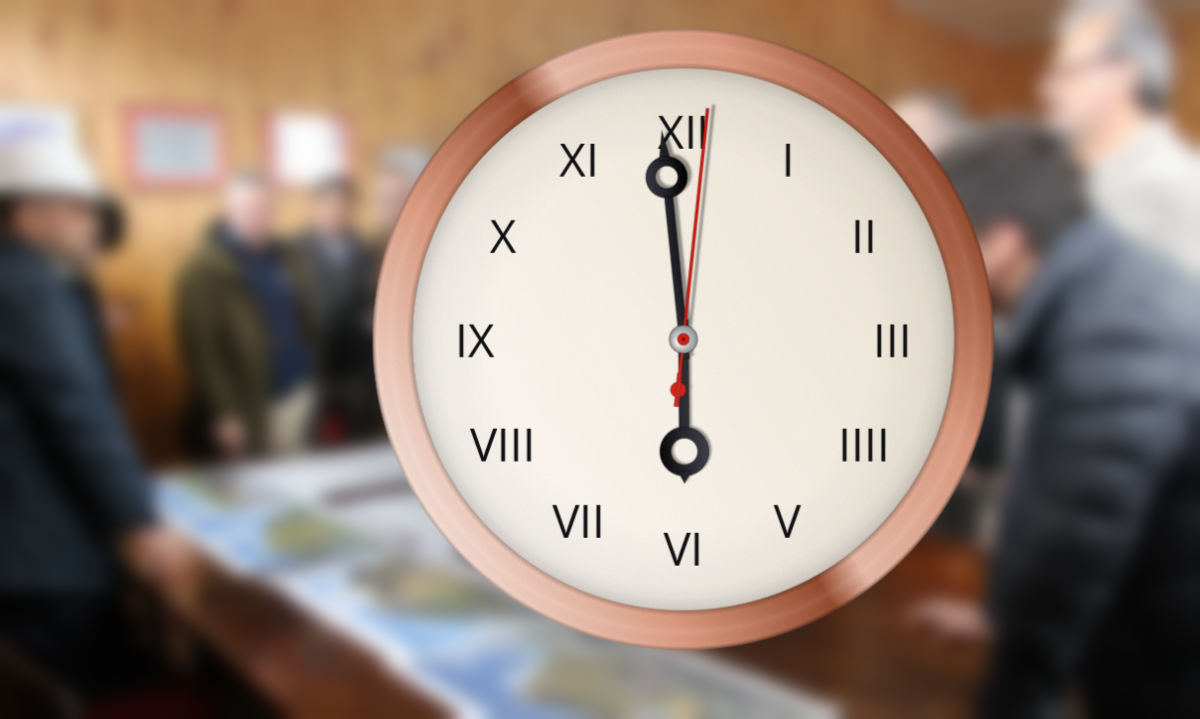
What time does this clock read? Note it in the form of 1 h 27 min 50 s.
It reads 5 h 59 min 01 s
